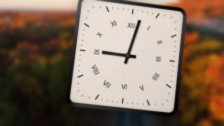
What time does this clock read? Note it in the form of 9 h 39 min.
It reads 9 h 02 min
